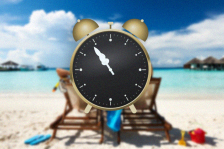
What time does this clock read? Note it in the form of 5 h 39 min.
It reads 10 h 54 min
